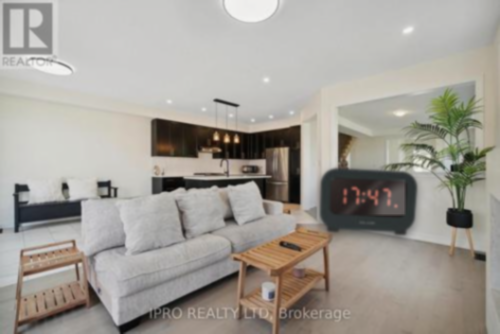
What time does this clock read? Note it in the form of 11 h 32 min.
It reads 17 h 47 min
